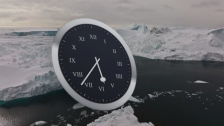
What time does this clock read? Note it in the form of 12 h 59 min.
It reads 5 h 37 min
